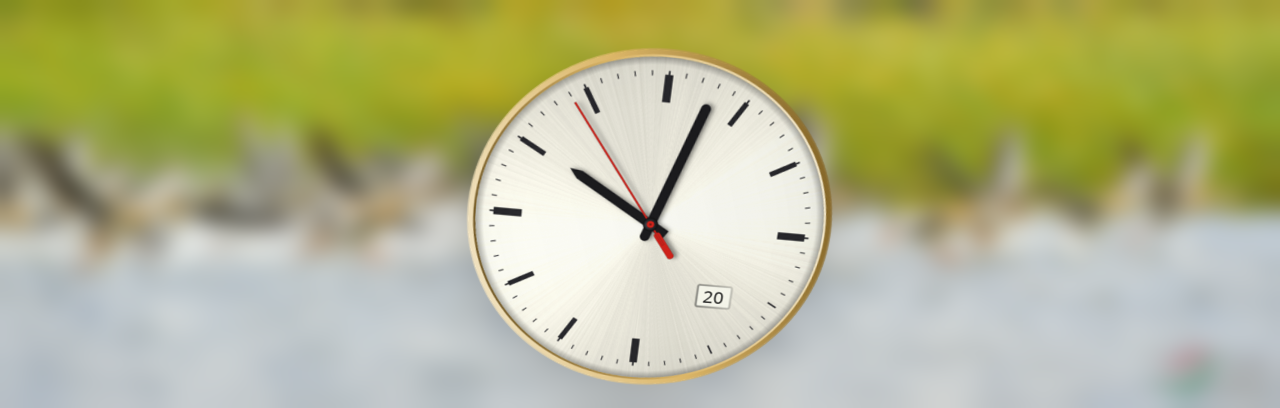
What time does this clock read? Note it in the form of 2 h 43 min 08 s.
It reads 10 h 02 min 54 s
